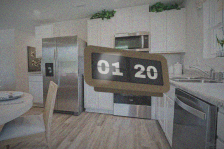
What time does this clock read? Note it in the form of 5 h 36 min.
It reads 1 h 20 min
